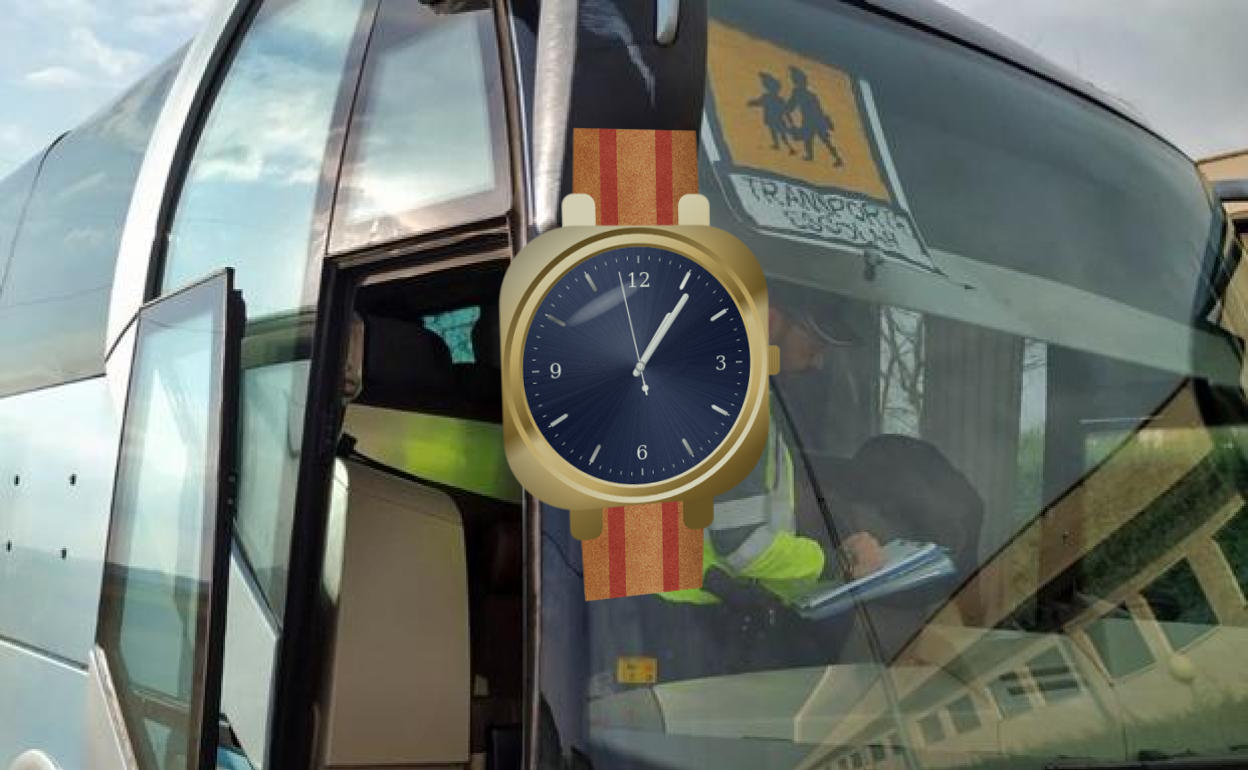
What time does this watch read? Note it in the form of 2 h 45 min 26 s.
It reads 1 h 05 min 58 s
